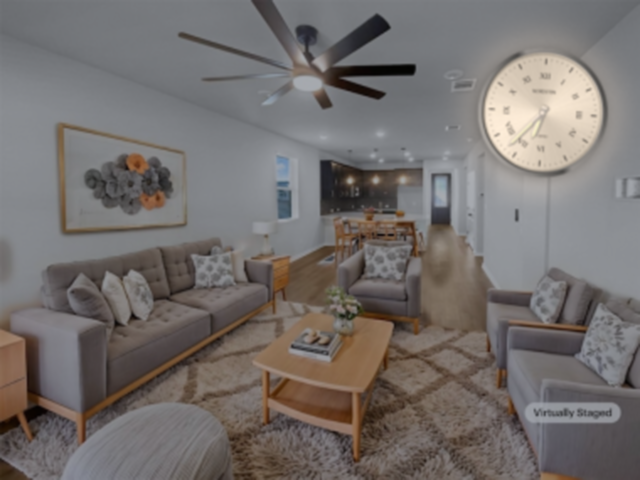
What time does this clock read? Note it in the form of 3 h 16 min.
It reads 6 h 37 min
